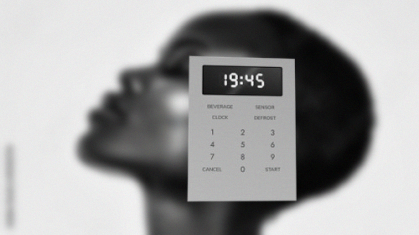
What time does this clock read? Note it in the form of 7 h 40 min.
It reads 19 h 45 min
